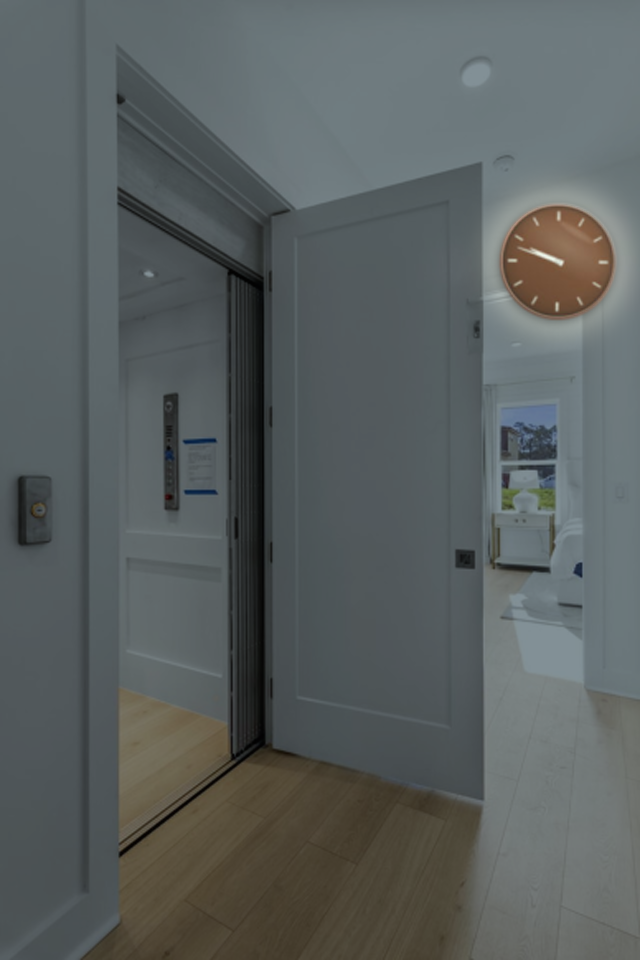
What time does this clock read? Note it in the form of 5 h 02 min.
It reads 9 h 48 min
